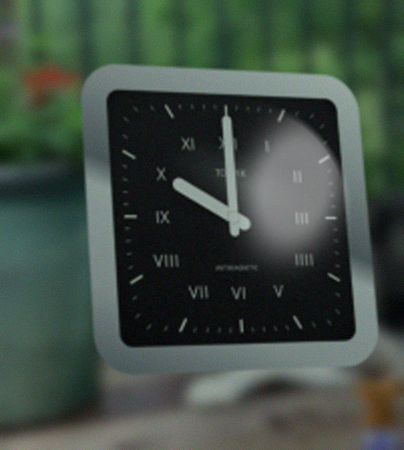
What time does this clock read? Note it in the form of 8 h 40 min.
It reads 10 h 00 min
